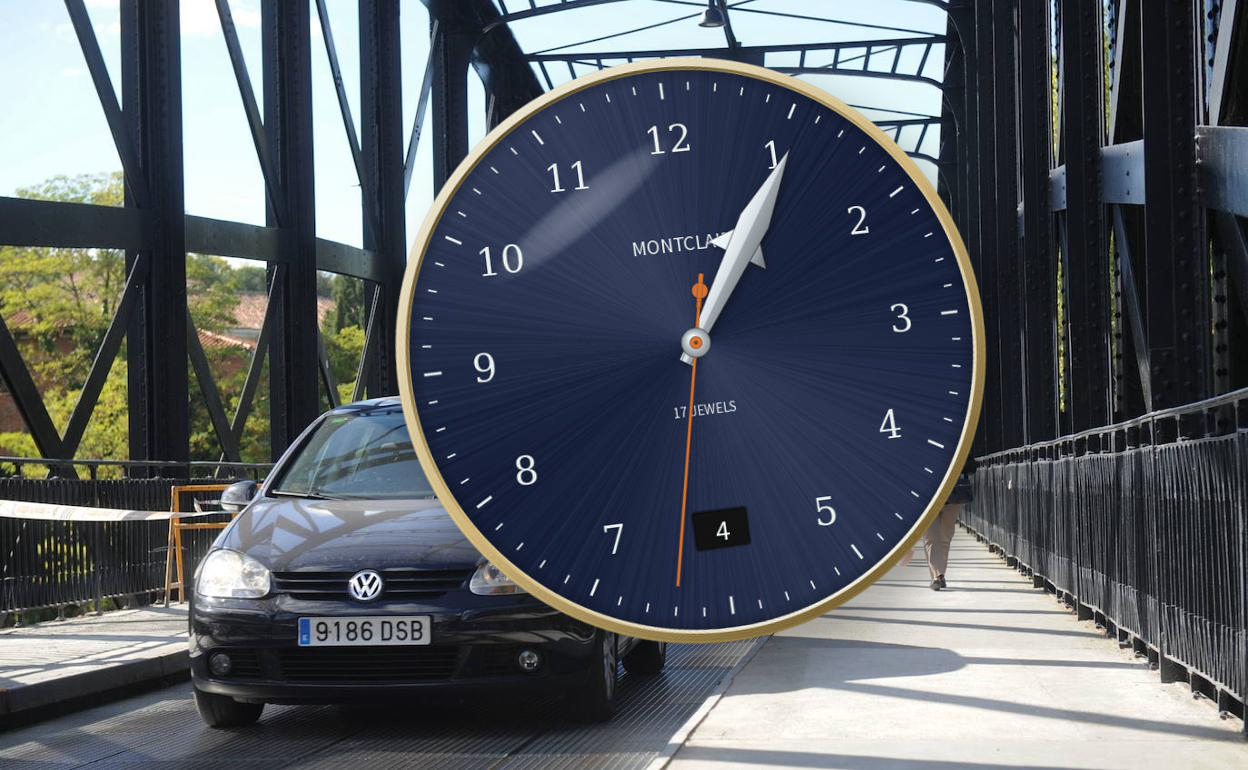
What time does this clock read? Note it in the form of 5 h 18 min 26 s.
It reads 1 h 05 min 32 s
